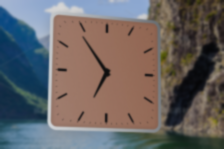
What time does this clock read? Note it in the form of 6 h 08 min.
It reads 6 h 54 min
